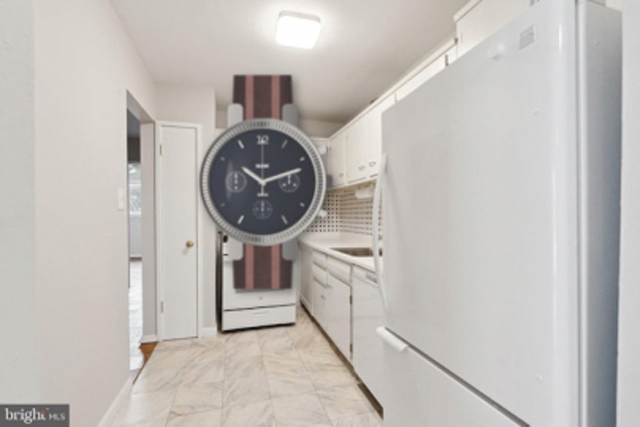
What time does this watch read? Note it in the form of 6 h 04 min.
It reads 10 h 12 min
